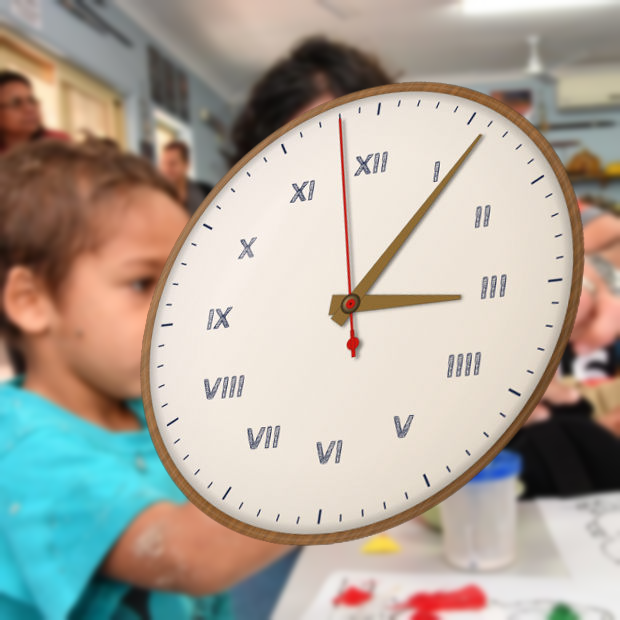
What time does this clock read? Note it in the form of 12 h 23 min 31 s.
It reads 3 h 05 min 58 s
